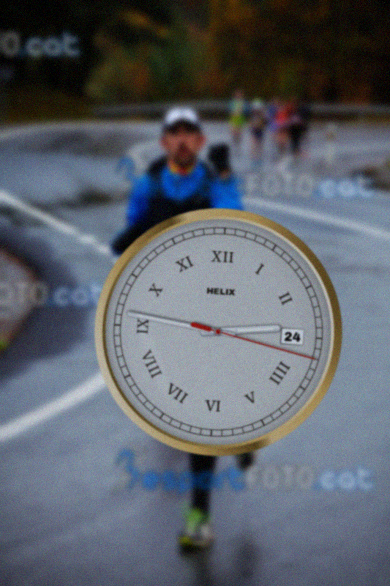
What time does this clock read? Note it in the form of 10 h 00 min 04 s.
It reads 2 h 46 min 17 s
